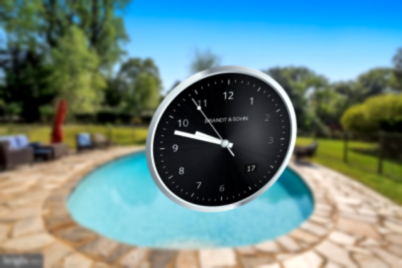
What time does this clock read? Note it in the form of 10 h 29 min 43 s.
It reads 9 h 47 min 54 s
